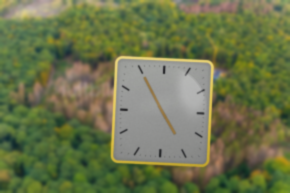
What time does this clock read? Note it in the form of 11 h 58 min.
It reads 4 h 55 min
